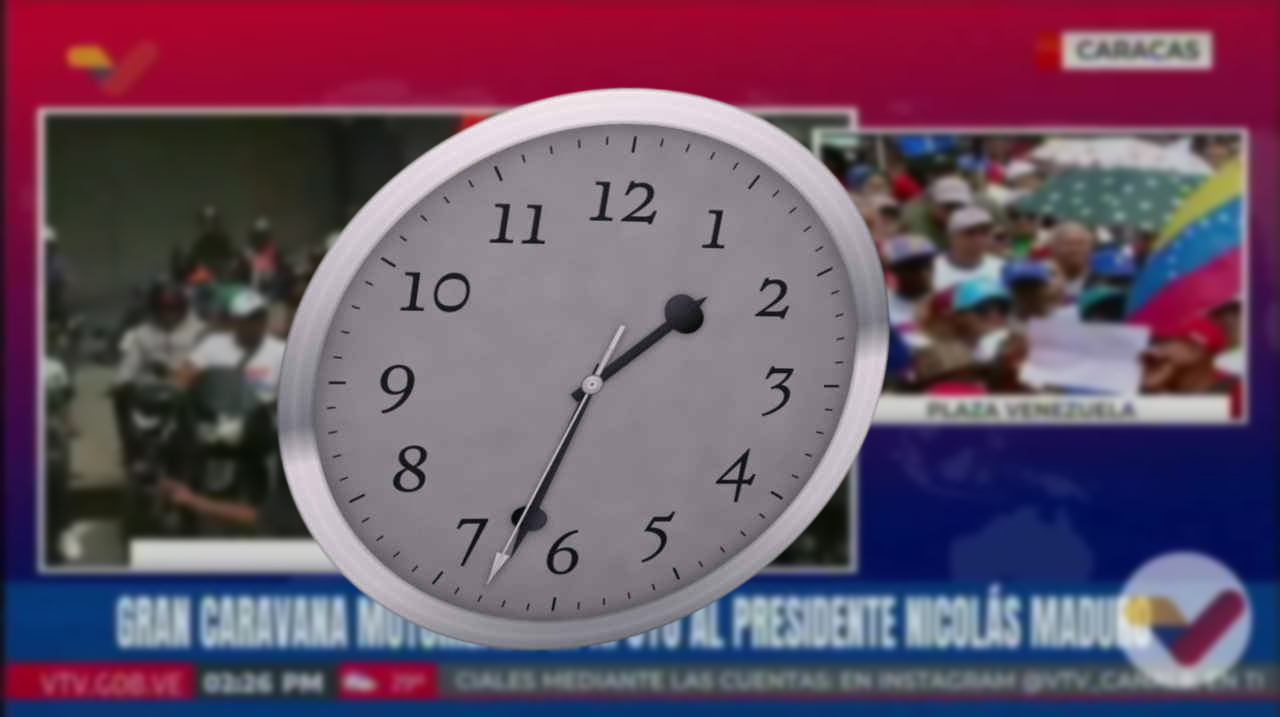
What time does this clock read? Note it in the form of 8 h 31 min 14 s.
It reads 1 h 32 min 33 s
